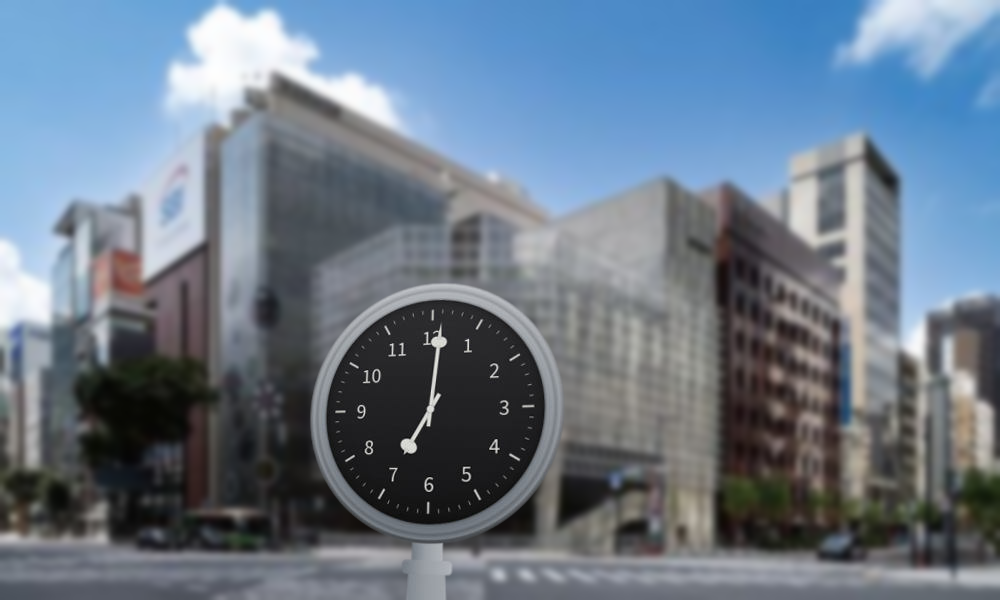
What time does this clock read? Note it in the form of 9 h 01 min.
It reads 7 h 01 min
